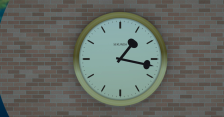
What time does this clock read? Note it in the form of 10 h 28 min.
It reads 1 h 17 min
